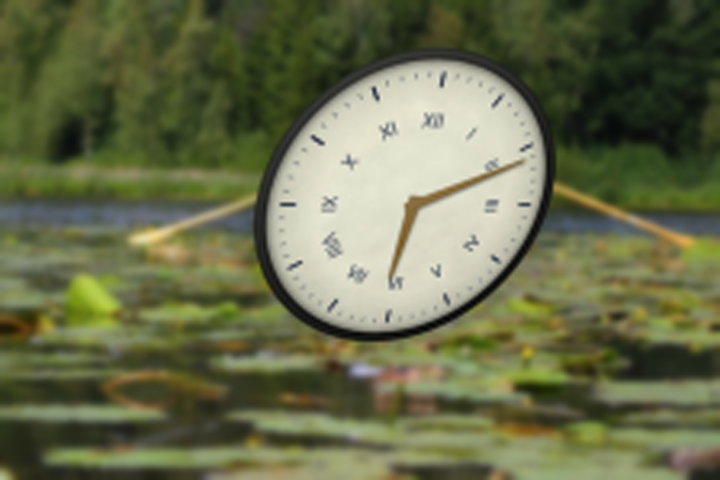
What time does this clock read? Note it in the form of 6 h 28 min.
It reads 6 h 11 min
